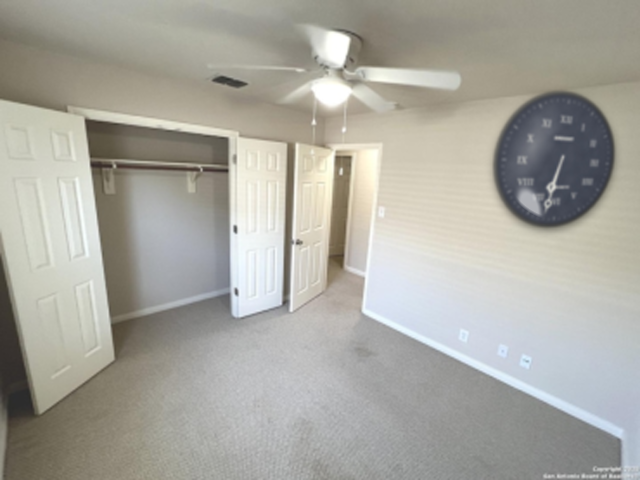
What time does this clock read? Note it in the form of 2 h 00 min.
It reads 6 h 32 min
